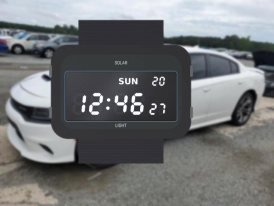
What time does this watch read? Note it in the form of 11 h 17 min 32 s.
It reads 12 h 46 min 27 s
